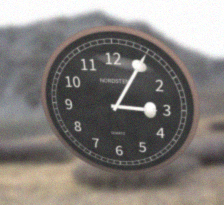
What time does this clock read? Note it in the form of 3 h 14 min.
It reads 3 h 05 min
